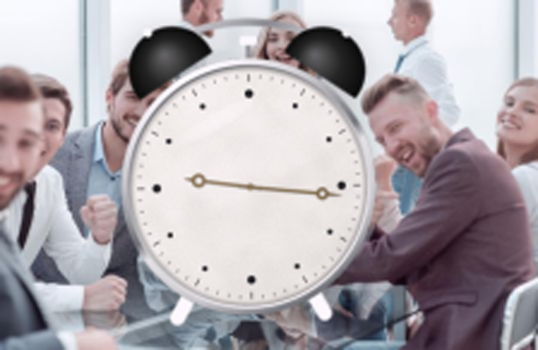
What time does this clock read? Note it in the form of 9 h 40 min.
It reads 9 h 16 min
